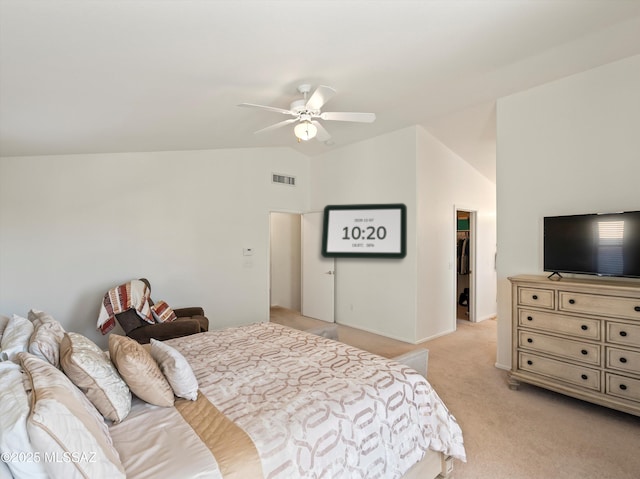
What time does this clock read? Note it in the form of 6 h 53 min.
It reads 10 h 20 min
